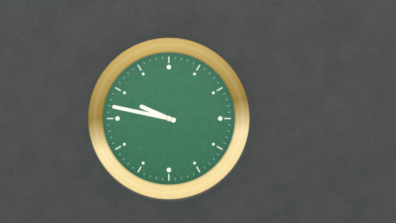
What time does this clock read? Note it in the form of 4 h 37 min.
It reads 9 h 47 min
